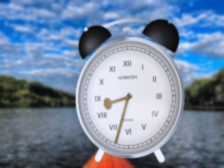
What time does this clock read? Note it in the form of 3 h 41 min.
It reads 8 h 33 min
